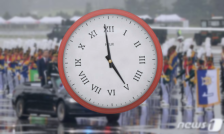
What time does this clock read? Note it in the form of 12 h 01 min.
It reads 4 h 59 min
